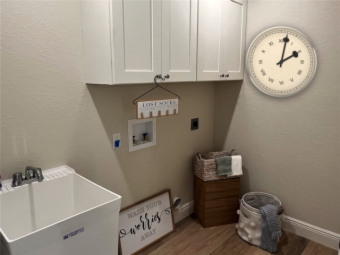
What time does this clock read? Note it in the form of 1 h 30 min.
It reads 2 h 02 min
